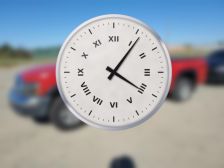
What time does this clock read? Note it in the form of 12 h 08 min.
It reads 4 h 06 min
